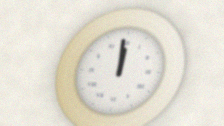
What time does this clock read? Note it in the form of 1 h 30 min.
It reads 11 h 59 min
